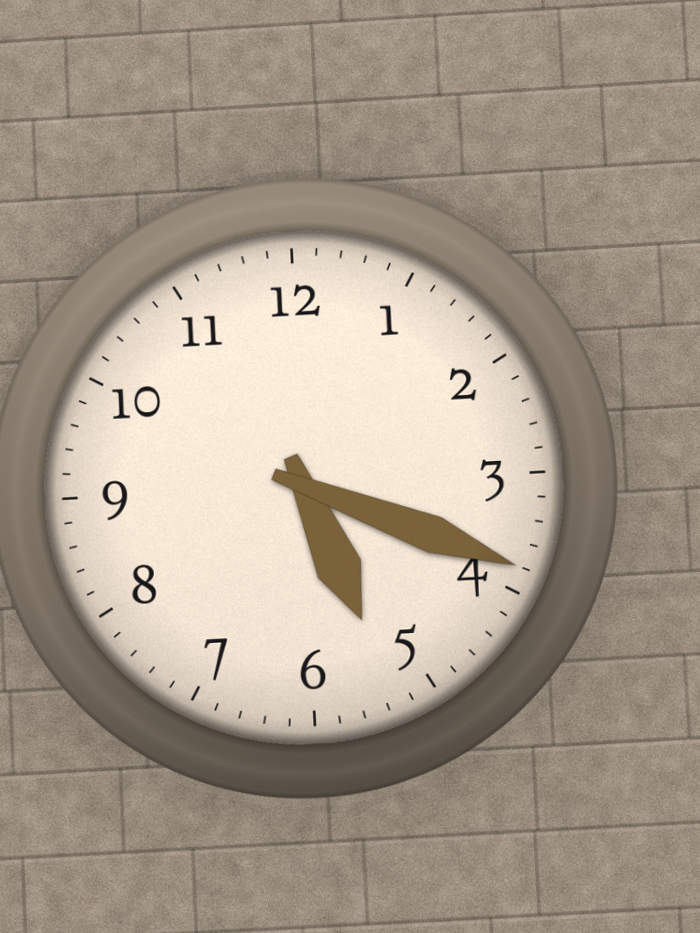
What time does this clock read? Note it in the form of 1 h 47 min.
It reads 5 h 19 min
